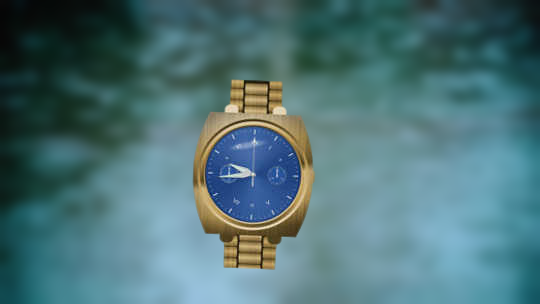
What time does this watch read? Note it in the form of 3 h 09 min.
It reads 9 h 44 min
